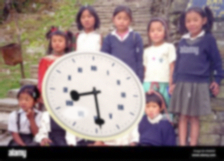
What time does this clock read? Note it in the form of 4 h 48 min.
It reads 8 h 29 min
